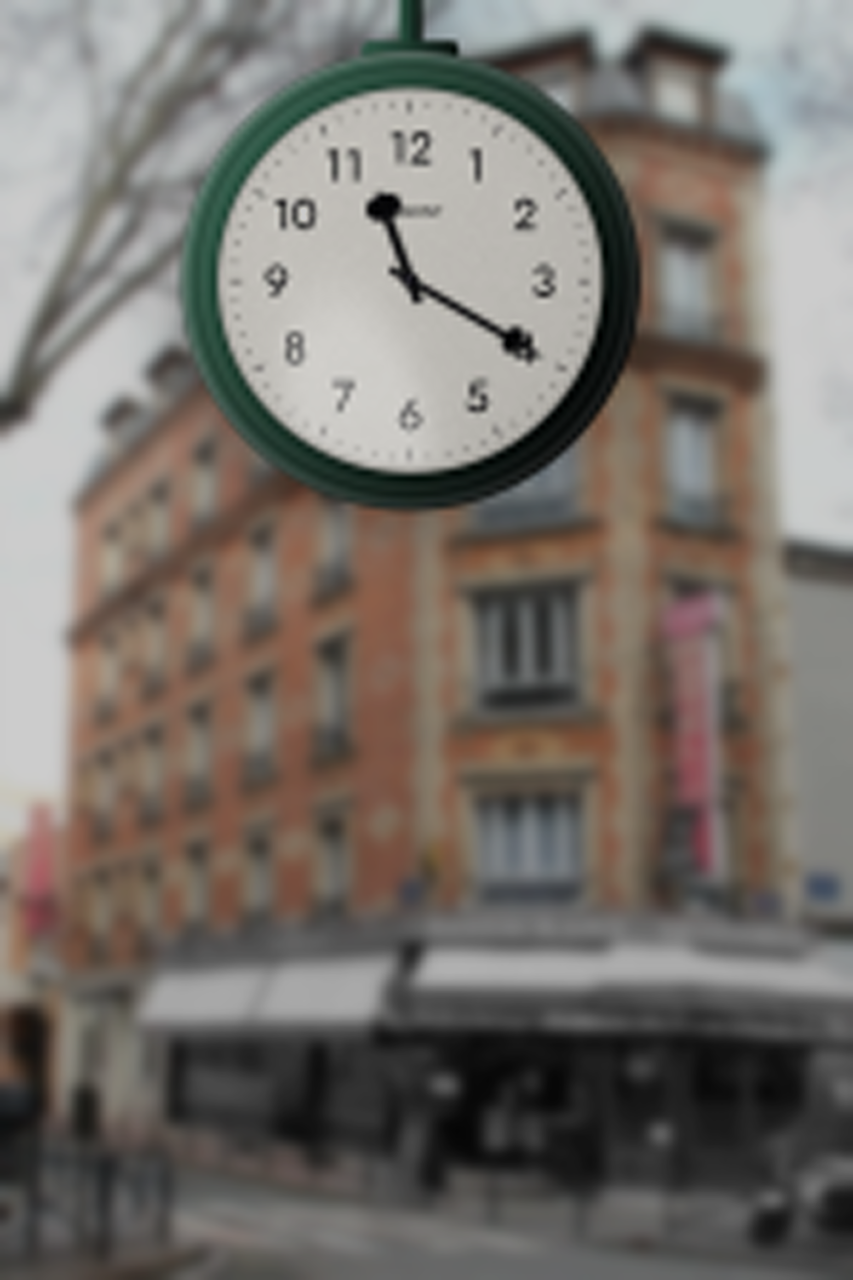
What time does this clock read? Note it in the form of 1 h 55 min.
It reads 11 h 20 min
